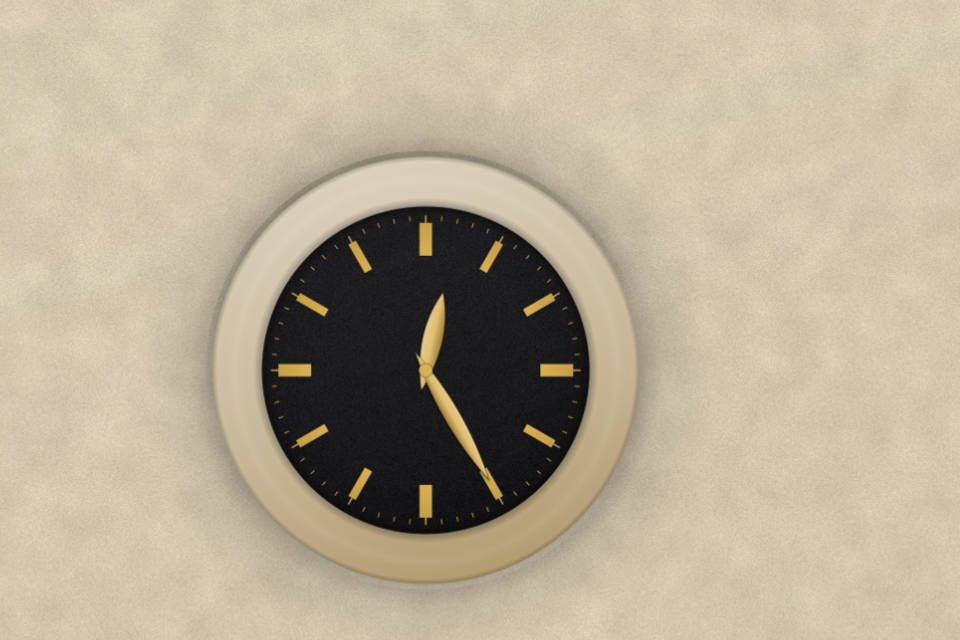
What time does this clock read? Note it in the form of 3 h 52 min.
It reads 12 h 25 min
